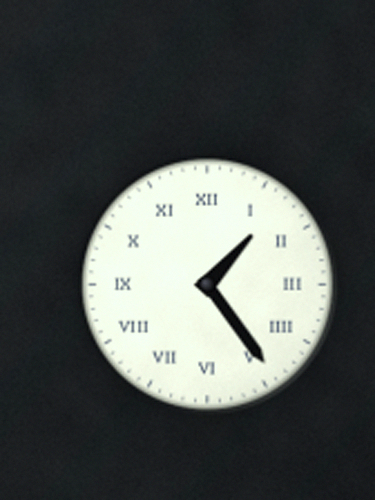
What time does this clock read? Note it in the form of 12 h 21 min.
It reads 1 h 24 min
